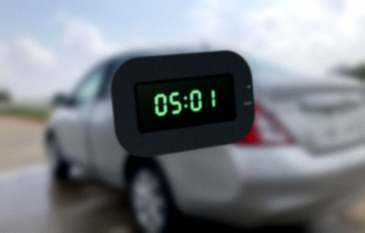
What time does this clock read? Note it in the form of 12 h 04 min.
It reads 5 h 01 min
